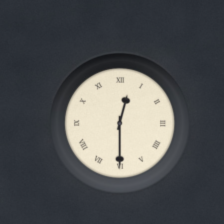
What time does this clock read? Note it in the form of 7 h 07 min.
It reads 12 h 30 min
